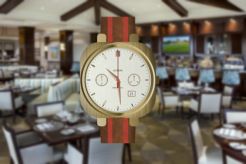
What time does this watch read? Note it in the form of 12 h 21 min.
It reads 10 h 29 min
